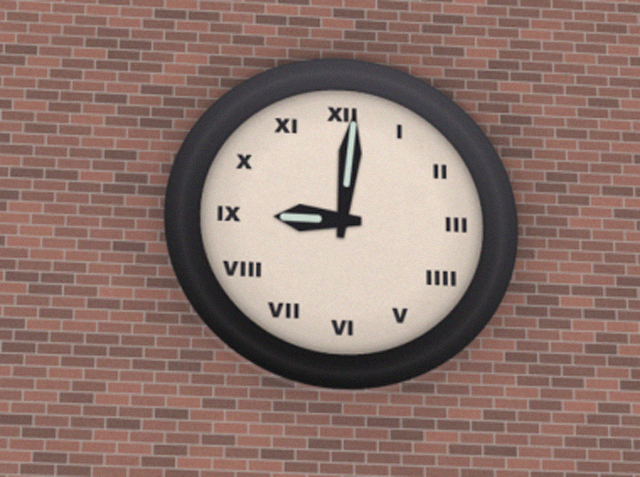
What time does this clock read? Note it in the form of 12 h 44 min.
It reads 9 h 01 min
